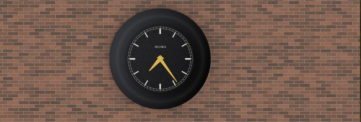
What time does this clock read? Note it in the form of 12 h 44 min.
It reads 7 h 24 min
